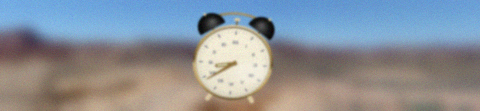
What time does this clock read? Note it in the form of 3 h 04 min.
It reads 8 h 39 min
